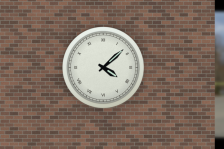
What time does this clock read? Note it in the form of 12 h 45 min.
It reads 4 h 08 min
